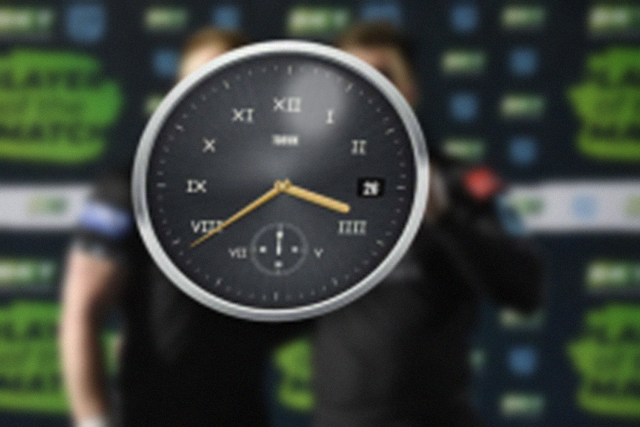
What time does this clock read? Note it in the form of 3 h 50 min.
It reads 3 h 39 min
